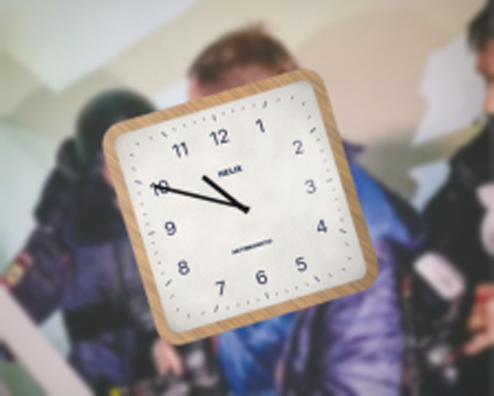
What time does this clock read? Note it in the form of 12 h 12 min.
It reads 10 h 50 min
